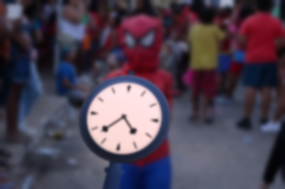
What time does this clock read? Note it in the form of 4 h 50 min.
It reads 4 h 38 min
